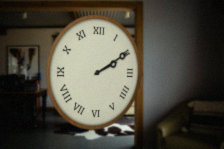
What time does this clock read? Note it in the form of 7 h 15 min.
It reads 2 h 10 min
